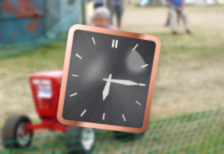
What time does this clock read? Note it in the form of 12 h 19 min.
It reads 6 h 15 min
